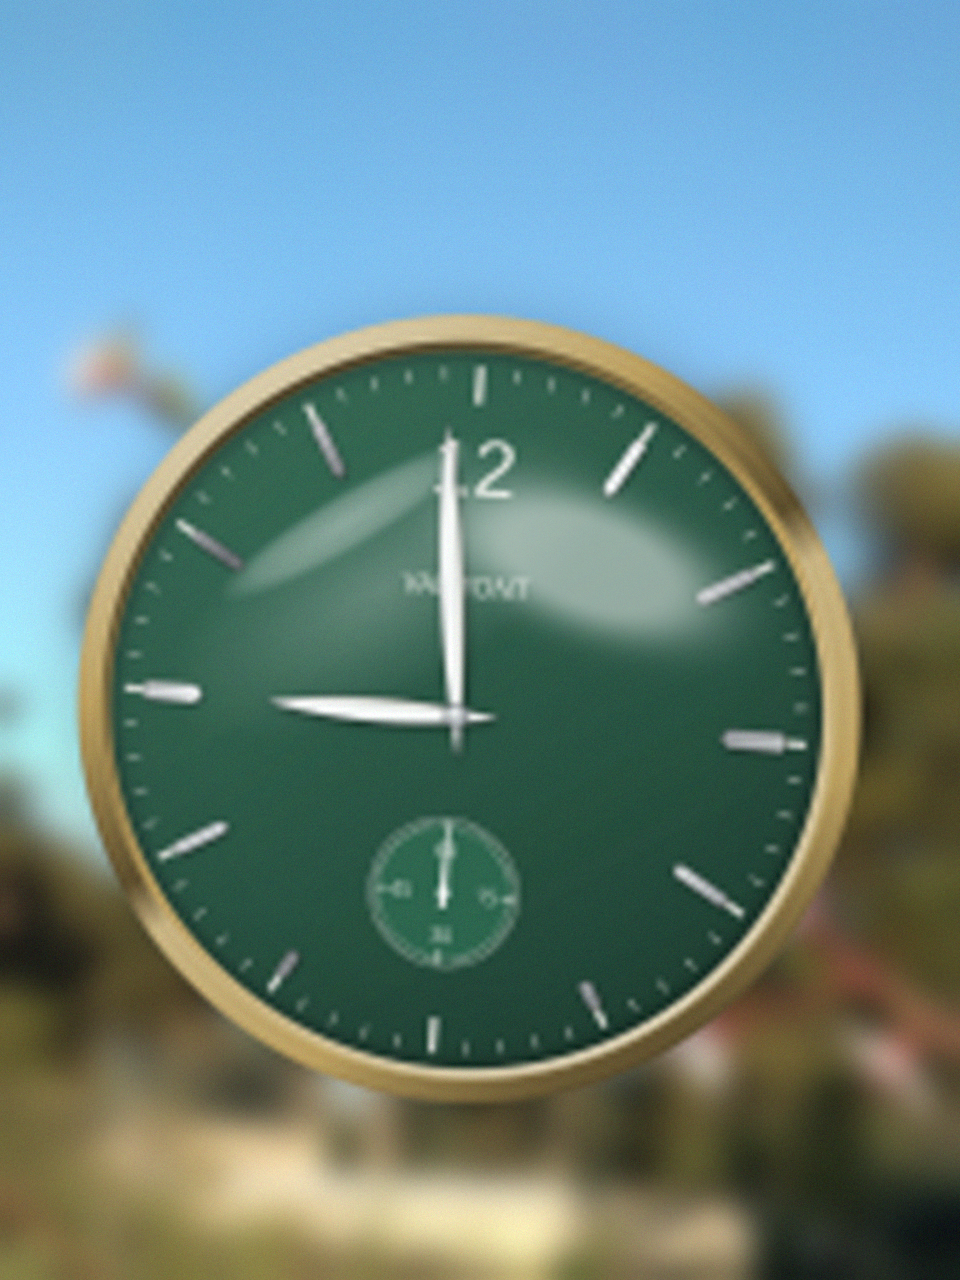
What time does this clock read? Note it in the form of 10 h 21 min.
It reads 8 h 59 min
